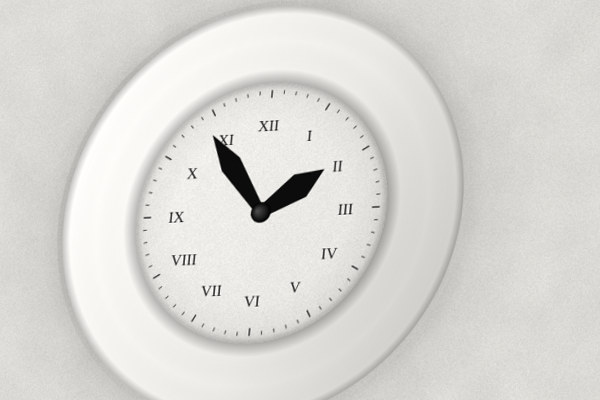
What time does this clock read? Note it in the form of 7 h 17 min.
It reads 1 h 54 min
